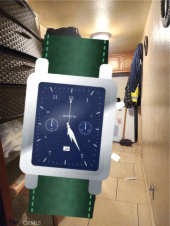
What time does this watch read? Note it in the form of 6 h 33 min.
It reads 5 h 25 min
